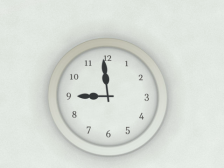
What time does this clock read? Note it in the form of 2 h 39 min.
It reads 8 h 59 min
